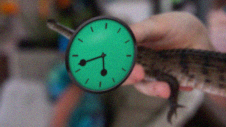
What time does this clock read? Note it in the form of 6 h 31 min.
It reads 5 h 42 min
